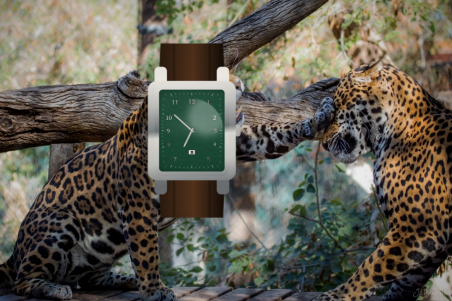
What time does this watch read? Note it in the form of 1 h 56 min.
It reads 6 h 52 min
